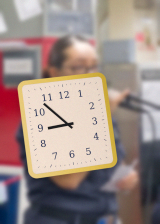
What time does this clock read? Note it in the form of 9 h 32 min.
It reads 8 h 53 min
